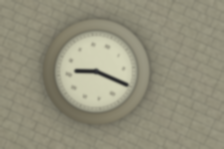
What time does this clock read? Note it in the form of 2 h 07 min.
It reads 8 h 15 min
